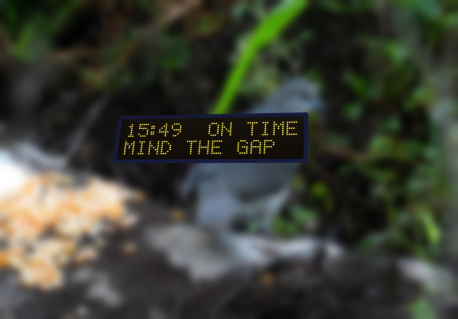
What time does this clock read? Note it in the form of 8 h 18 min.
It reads 15 h 49 min
